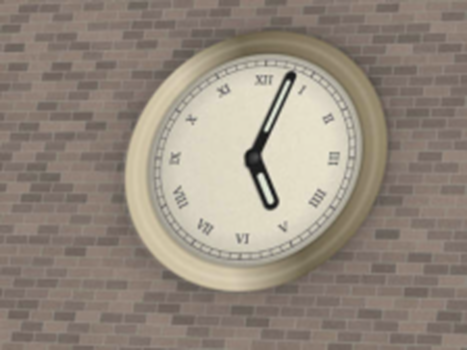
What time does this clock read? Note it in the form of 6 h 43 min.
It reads 5 h 03 min
